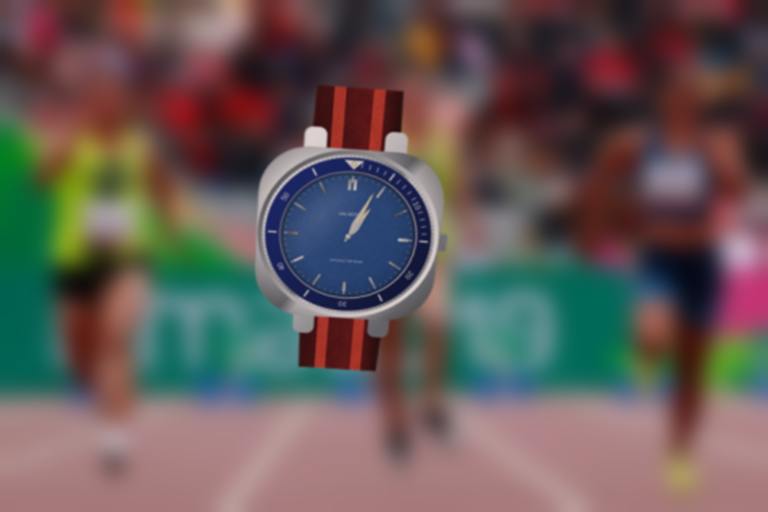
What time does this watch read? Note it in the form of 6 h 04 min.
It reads 1 h 04 min
